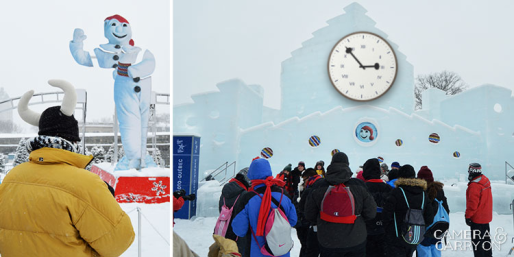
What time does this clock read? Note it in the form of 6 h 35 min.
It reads 2 h 53 min
